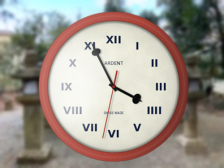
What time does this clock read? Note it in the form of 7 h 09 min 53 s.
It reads 3 h 55 min 32 s
